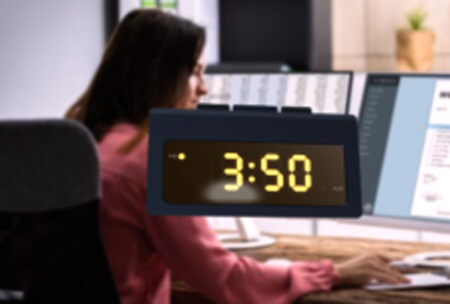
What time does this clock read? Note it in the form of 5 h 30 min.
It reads 3 h 50 min
